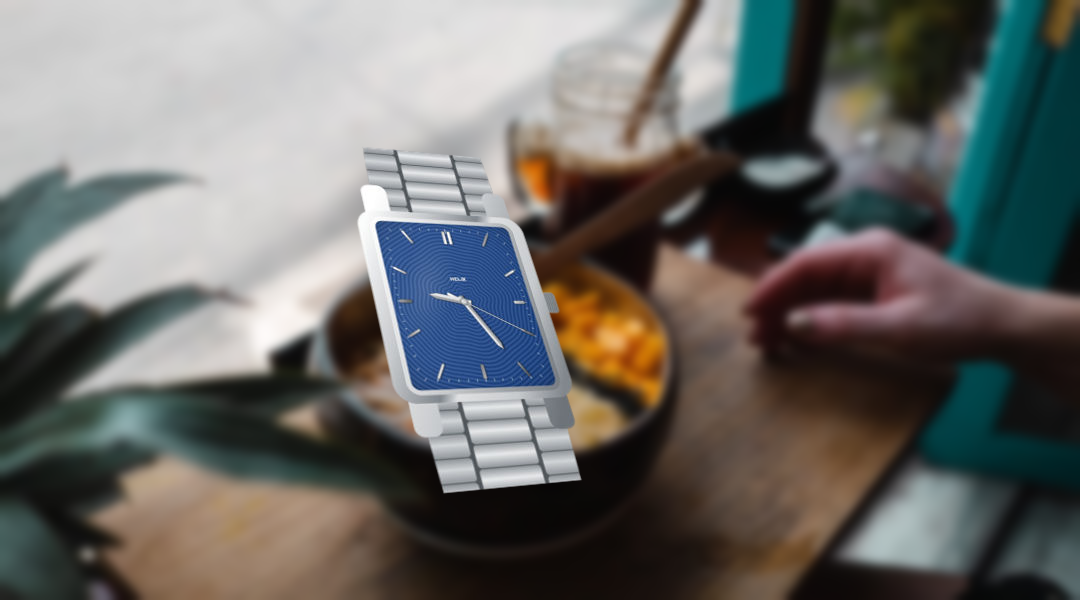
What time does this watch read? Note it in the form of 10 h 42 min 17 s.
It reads 9 h 25 min 20 s
